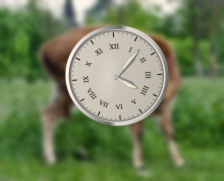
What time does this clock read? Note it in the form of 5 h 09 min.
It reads 4 h 07 min
